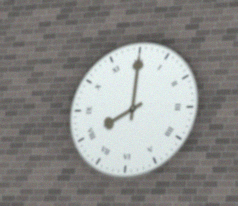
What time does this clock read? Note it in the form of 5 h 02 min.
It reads 8 h 00 min
